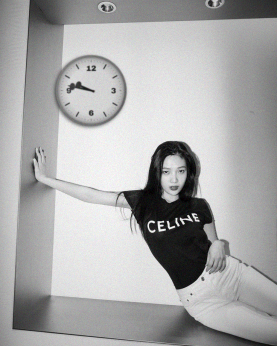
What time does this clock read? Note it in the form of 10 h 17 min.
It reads 9 h 47 min
